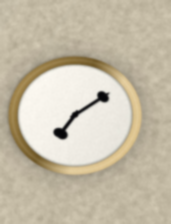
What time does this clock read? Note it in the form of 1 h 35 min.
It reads 7 h 09 min
